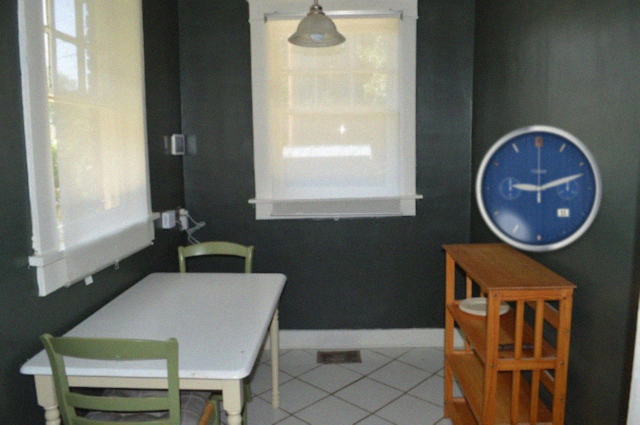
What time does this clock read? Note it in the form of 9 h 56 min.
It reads 9 h 12 min
